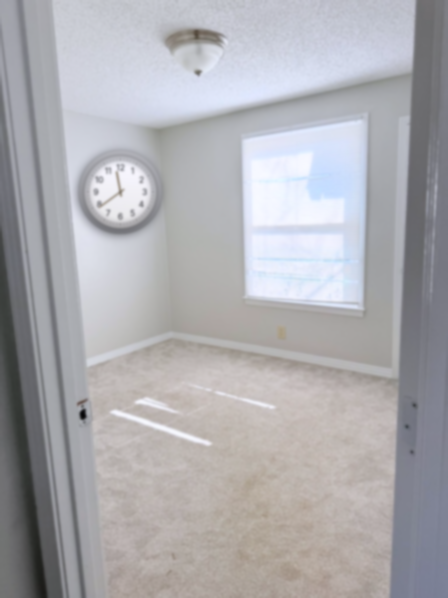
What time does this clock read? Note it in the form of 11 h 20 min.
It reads 11 h 39 min
